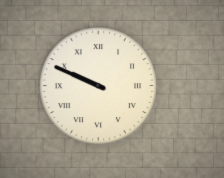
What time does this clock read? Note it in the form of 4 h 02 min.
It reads 9 h 49 min
